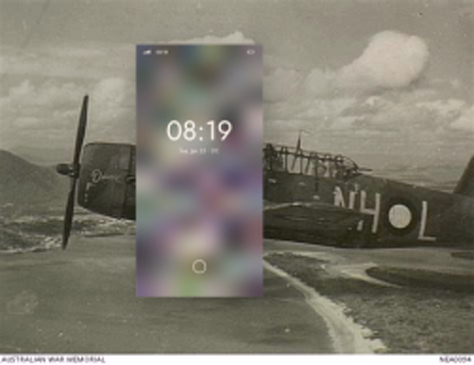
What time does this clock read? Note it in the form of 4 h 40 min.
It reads 8 h 19 min
